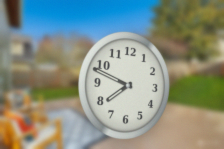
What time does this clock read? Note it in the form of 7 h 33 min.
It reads 7 h 48 min
